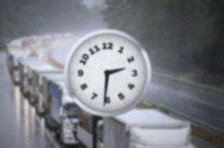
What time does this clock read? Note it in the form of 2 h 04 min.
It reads 2 h 31 min
